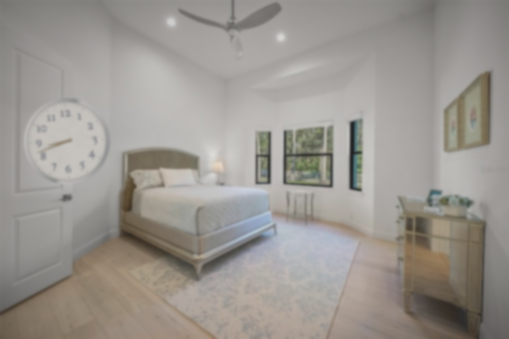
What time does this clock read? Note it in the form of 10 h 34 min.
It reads 8 h 42 min
